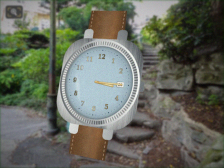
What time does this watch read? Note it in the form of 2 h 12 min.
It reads 3 h 15 min
